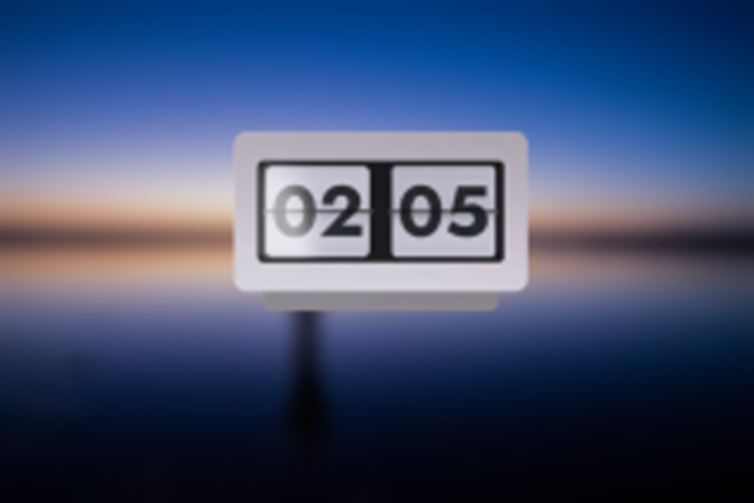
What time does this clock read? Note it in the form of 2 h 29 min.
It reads 2 h 05 min
